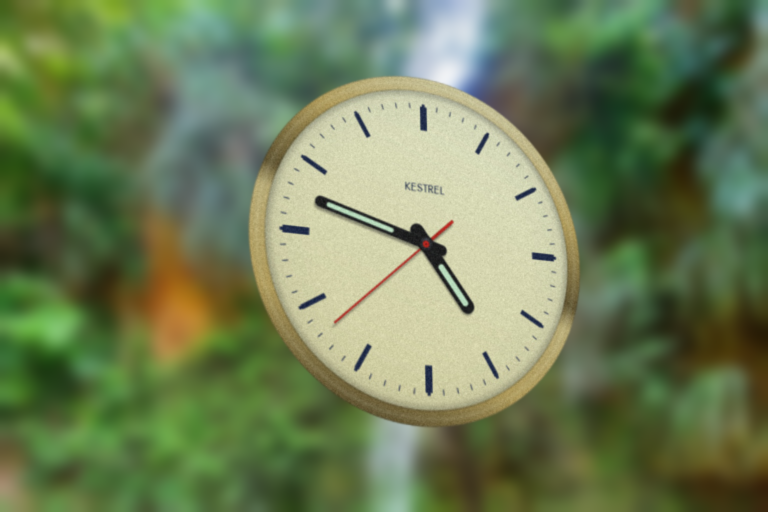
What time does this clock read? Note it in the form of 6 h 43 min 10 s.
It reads 4 h 47 min 38 s
